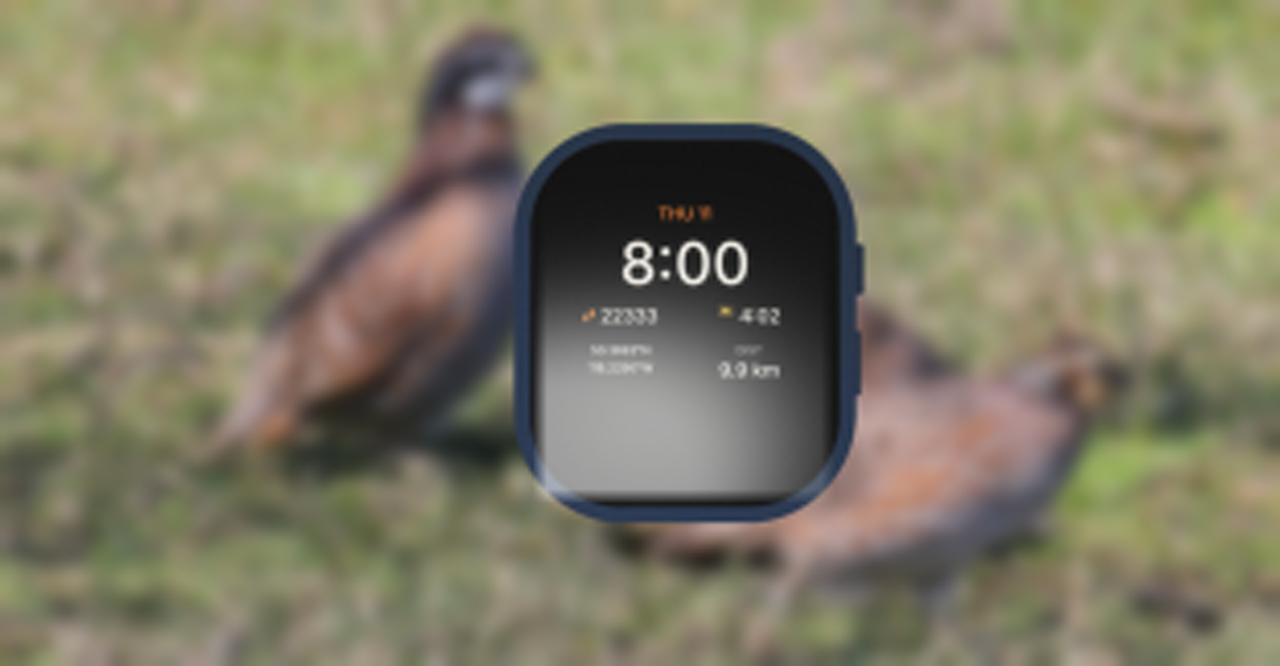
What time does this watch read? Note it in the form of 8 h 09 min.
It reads 8 h 00 min
